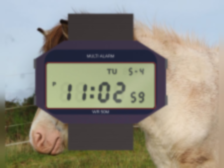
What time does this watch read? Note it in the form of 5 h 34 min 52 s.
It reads 11 h 02 min 59 s
